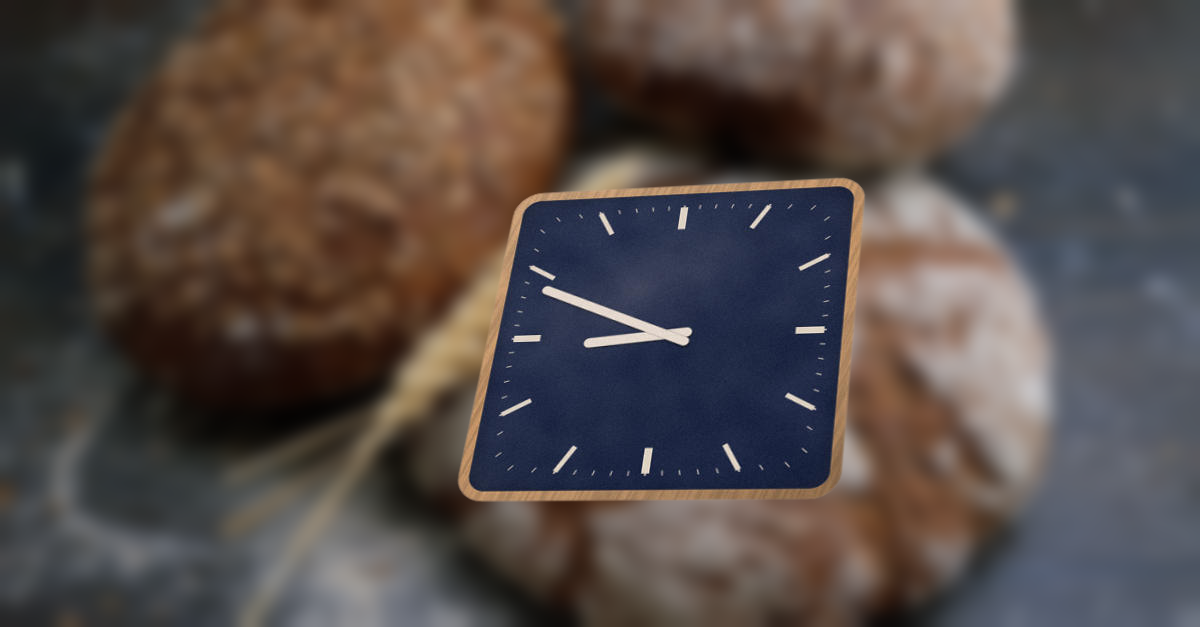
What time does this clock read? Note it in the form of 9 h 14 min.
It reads 8 h 49 min
